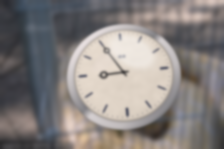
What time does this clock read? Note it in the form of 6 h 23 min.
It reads 8 h 55 min
